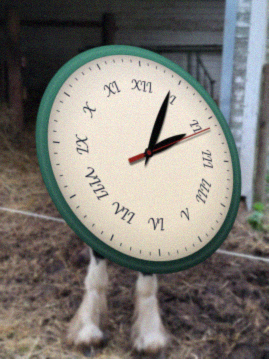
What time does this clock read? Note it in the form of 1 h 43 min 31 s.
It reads 2 h 04 min 11 s
